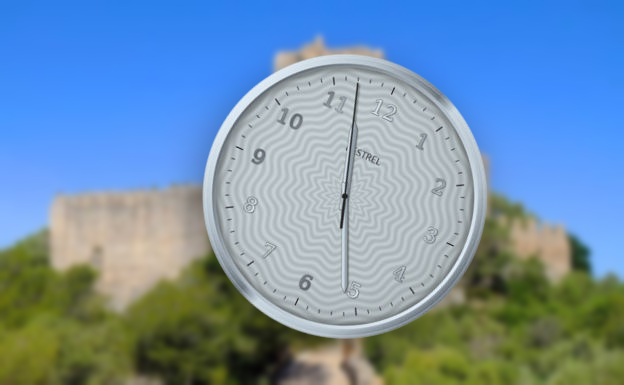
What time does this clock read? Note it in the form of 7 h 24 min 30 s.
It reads 11 h 25 min 57 s
